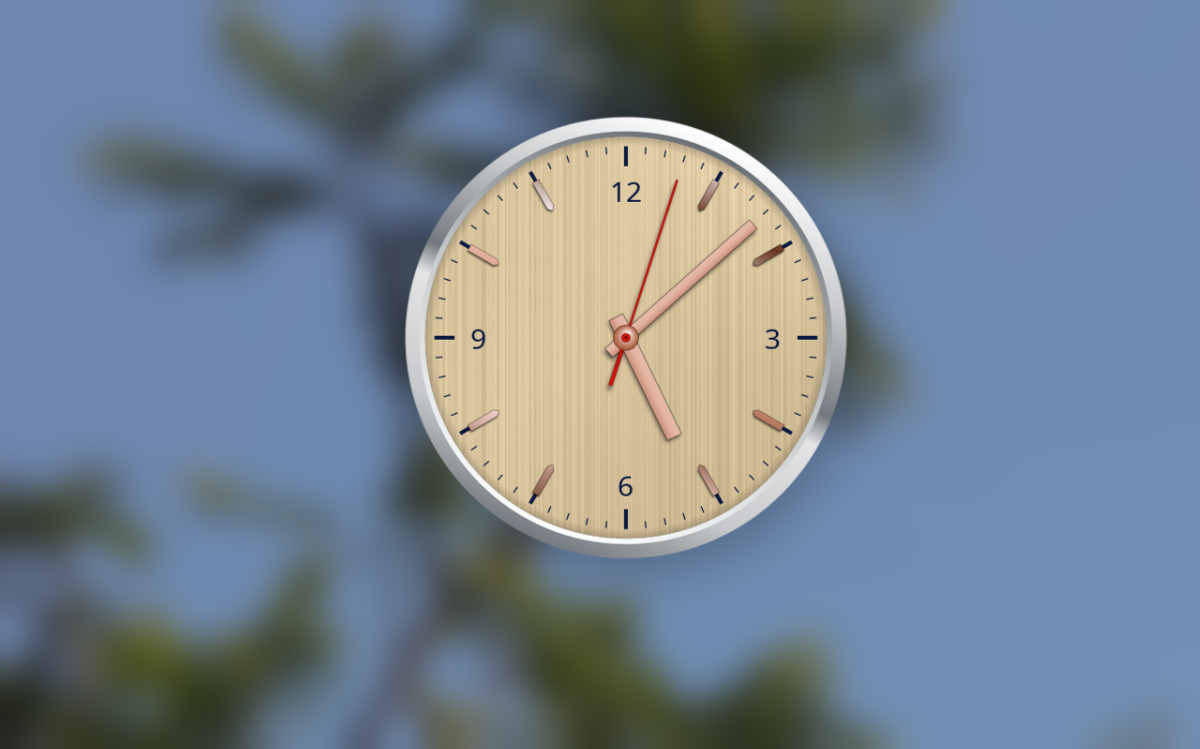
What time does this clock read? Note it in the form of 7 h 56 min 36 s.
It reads 5 h 08 min 03 s
